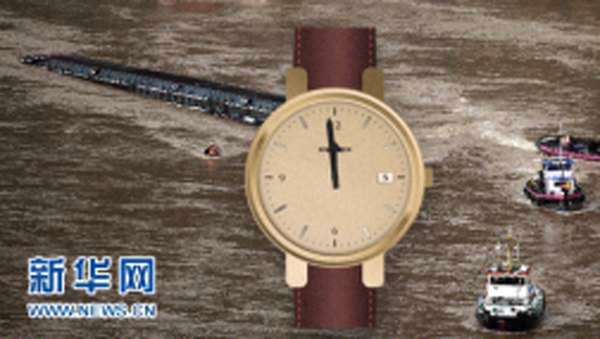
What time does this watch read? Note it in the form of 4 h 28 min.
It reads 11 h 59 min
